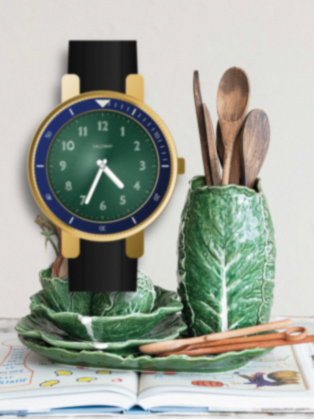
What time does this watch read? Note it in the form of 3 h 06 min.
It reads 4 h 34 min
